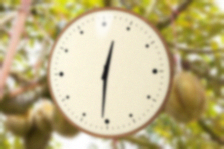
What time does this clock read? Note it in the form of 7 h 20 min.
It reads 12 h 31 min
